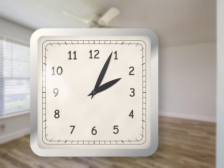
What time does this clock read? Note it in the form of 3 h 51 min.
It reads 2 h 04 min
